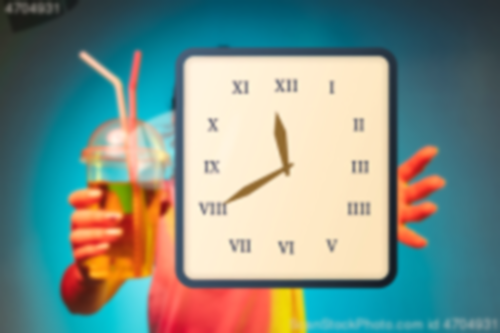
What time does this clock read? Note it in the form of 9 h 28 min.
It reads 11 h 40 min
